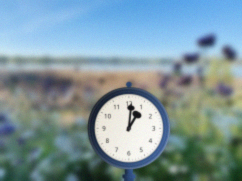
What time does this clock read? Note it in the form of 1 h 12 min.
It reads 1 h 01 min
